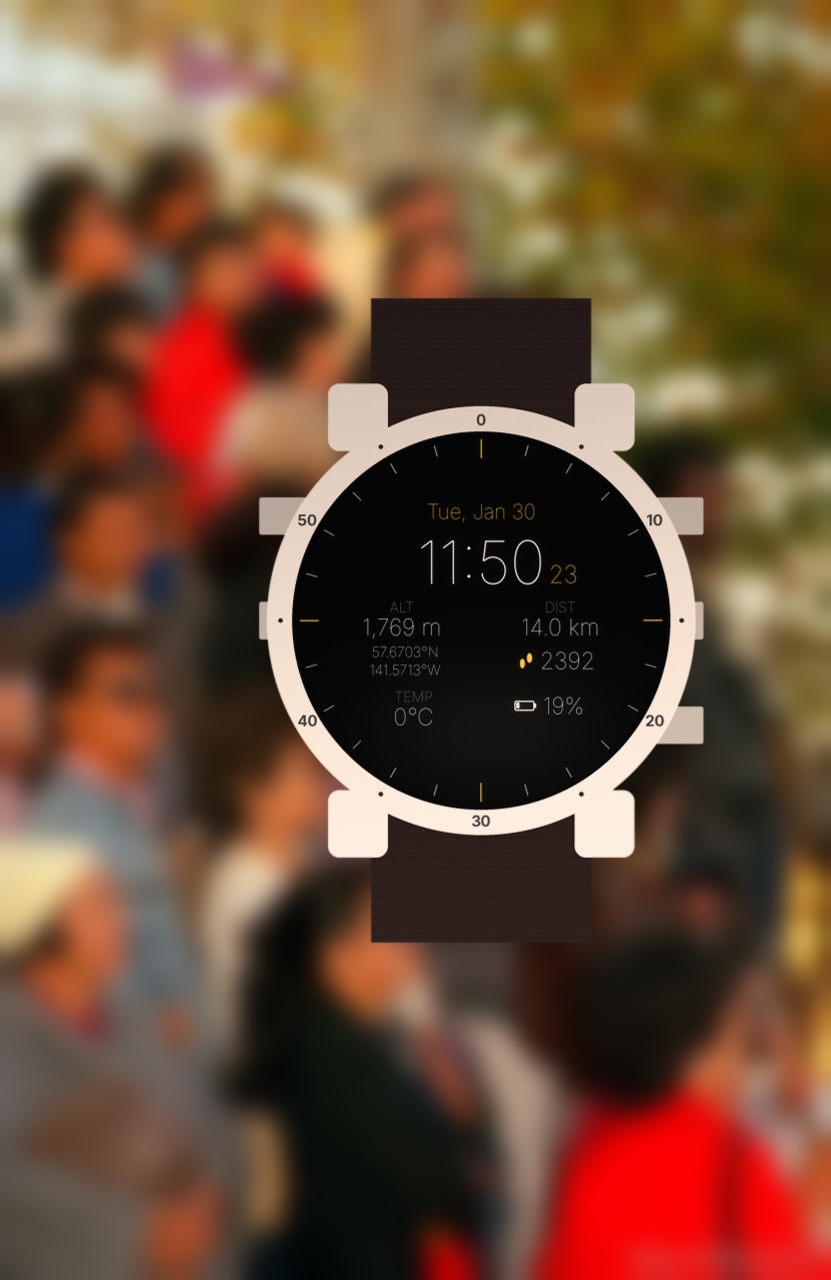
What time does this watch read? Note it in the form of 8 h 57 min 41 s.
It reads 11 h 50 min 23 s
